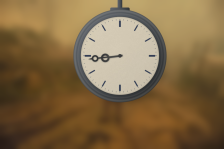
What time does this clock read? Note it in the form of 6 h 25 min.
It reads 8 h 44 min
